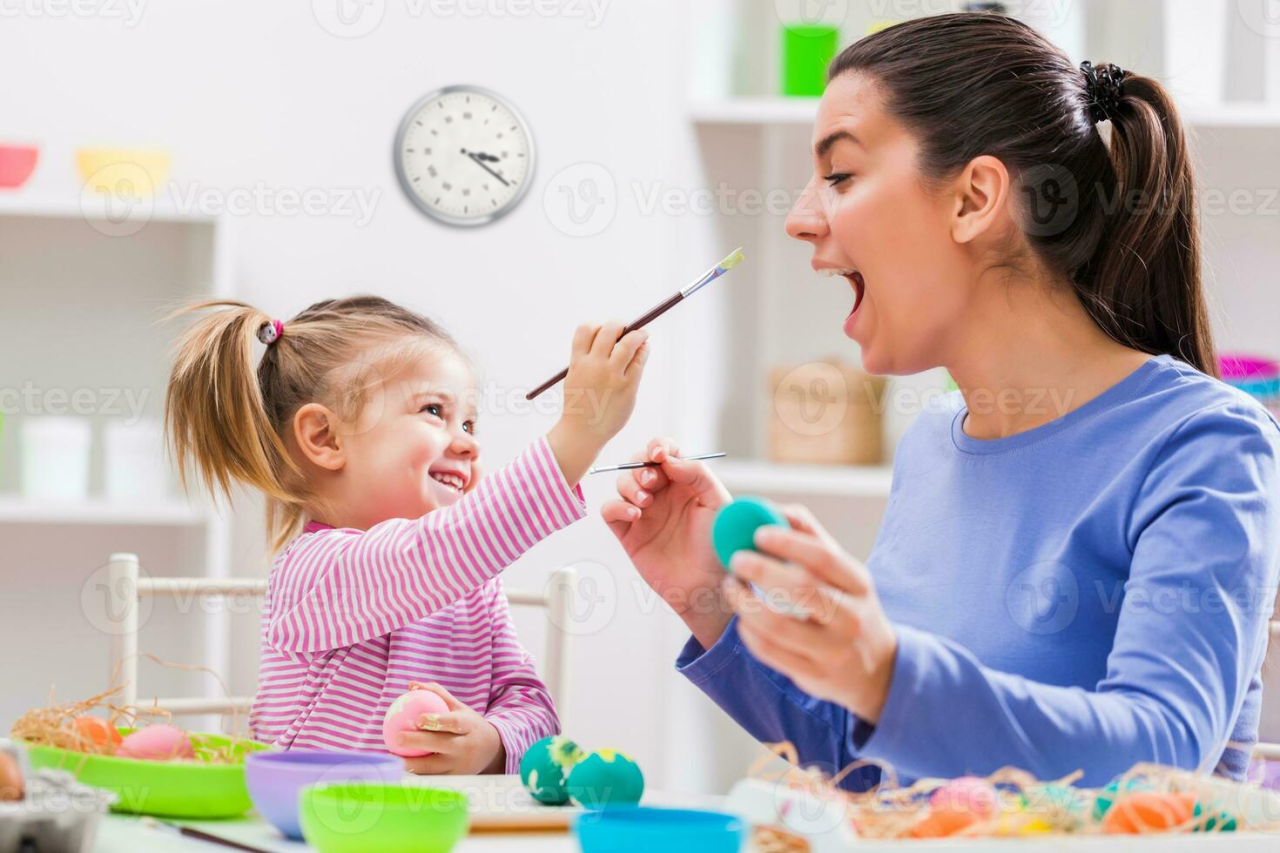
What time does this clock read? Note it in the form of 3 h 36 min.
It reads 3 h 21 min
